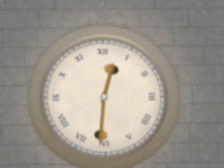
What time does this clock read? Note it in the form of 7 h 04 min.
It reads 12 h 31 min
